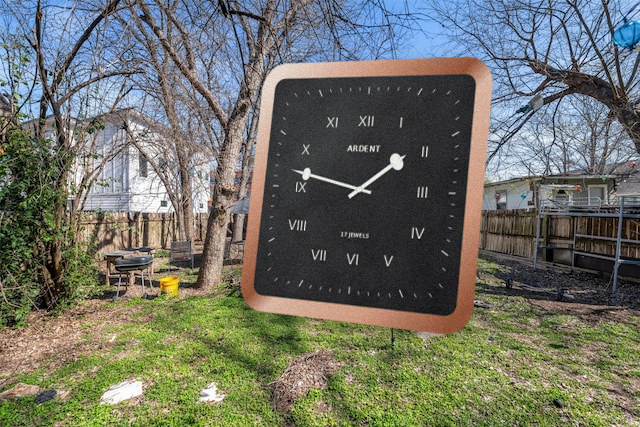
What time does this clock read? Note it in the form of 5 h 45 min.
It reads 1 h 47 min
